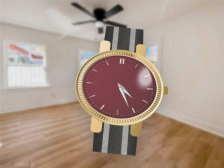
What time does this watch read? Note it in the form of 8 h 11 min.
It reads 4 h 26 min
